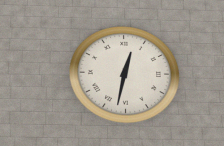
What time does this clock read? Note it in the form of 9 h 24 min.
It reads 12 h 32 min
